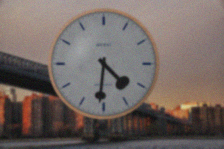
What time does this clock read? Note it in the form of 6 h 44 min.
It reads 4 h 31 min
